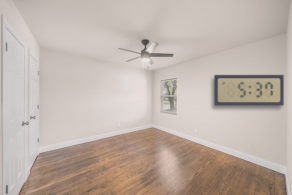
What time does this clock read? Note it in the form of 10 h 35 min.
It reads 5 h 37 min
